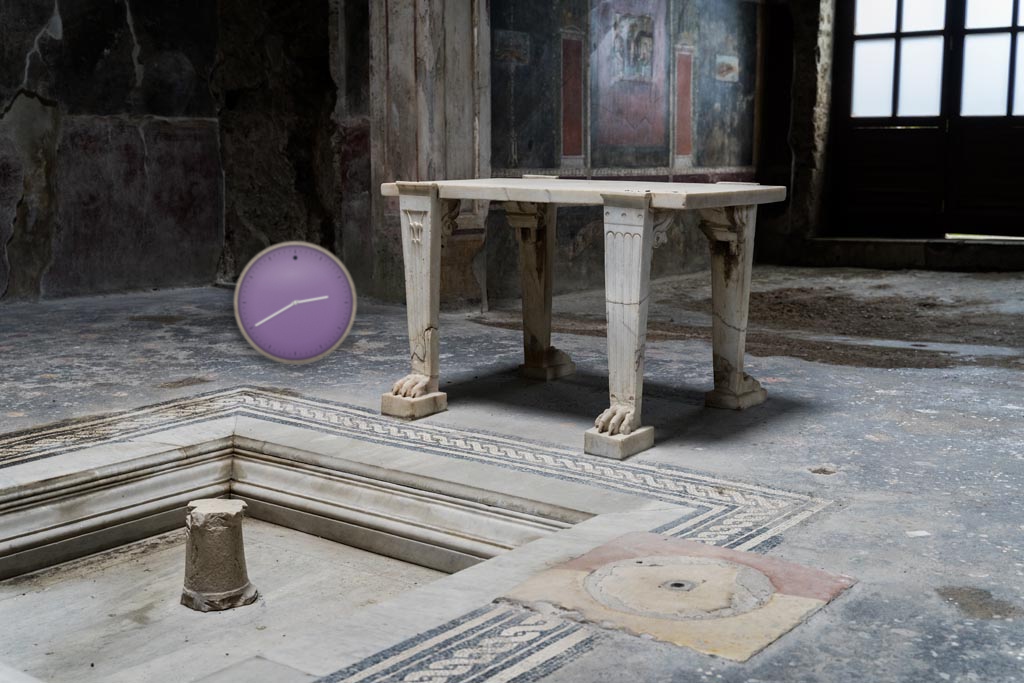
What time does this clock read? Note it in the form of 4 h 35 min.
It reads 2 h 40 min
